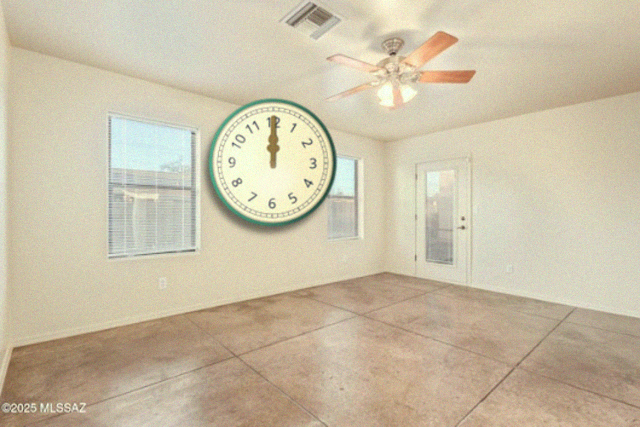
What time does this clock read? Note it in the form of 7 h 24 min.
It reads 12 h 00 min
